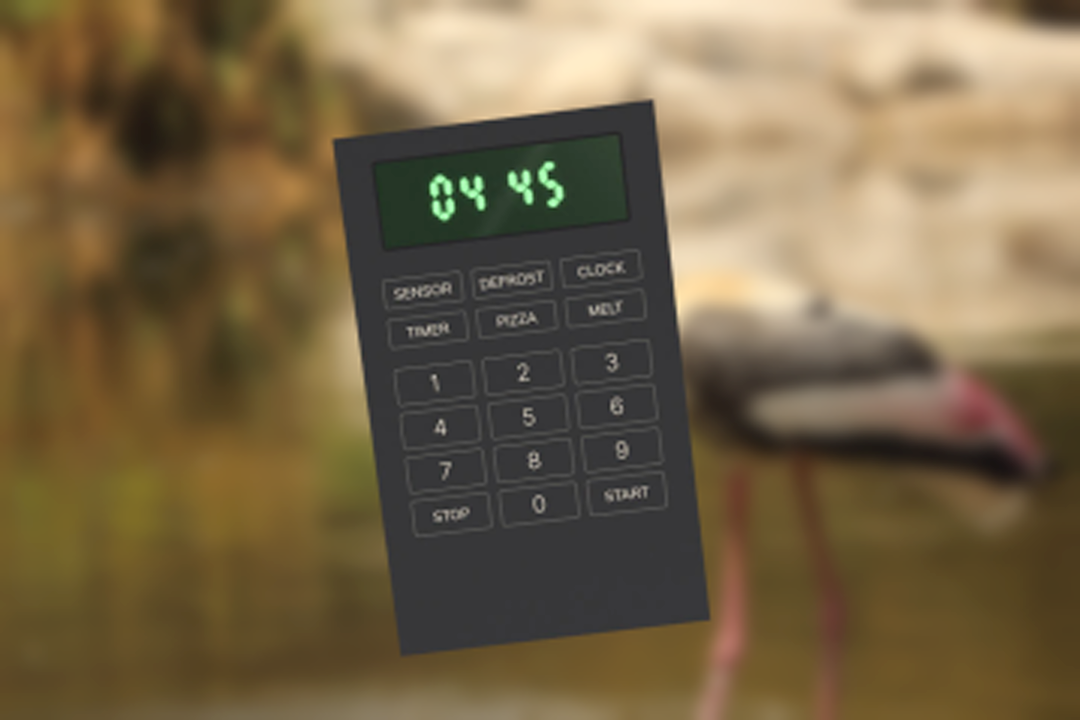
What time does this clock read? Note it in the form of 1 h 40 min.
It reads 4 h 45 min
